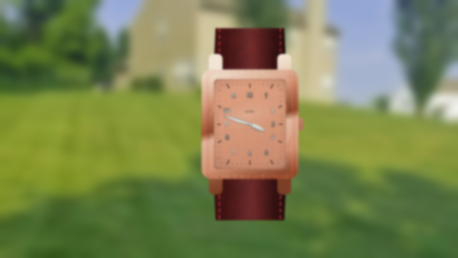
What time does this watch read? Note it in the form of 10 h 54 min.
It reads 3 h 48 min
